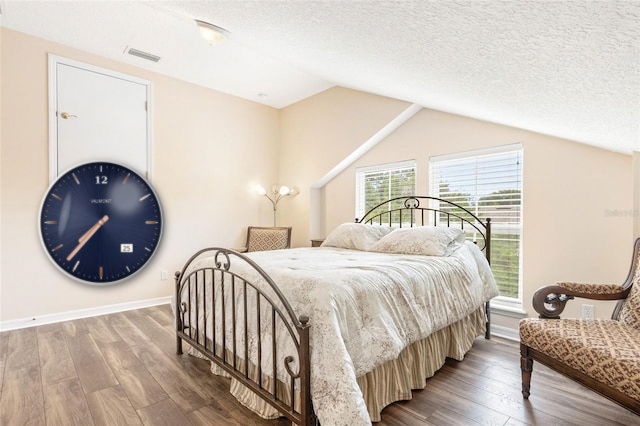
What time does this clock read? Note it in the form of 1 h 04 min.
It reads 7 h 37 min
